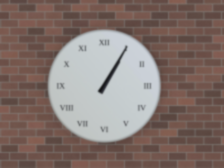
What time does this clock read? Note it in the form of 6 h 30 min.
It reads 1 h 05 min
